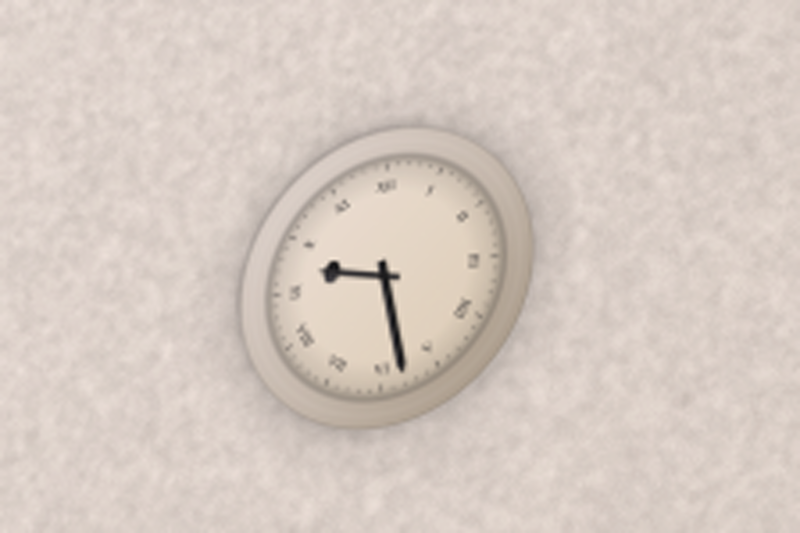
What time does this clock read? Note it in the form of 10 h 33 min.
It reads 9 h 28 min
